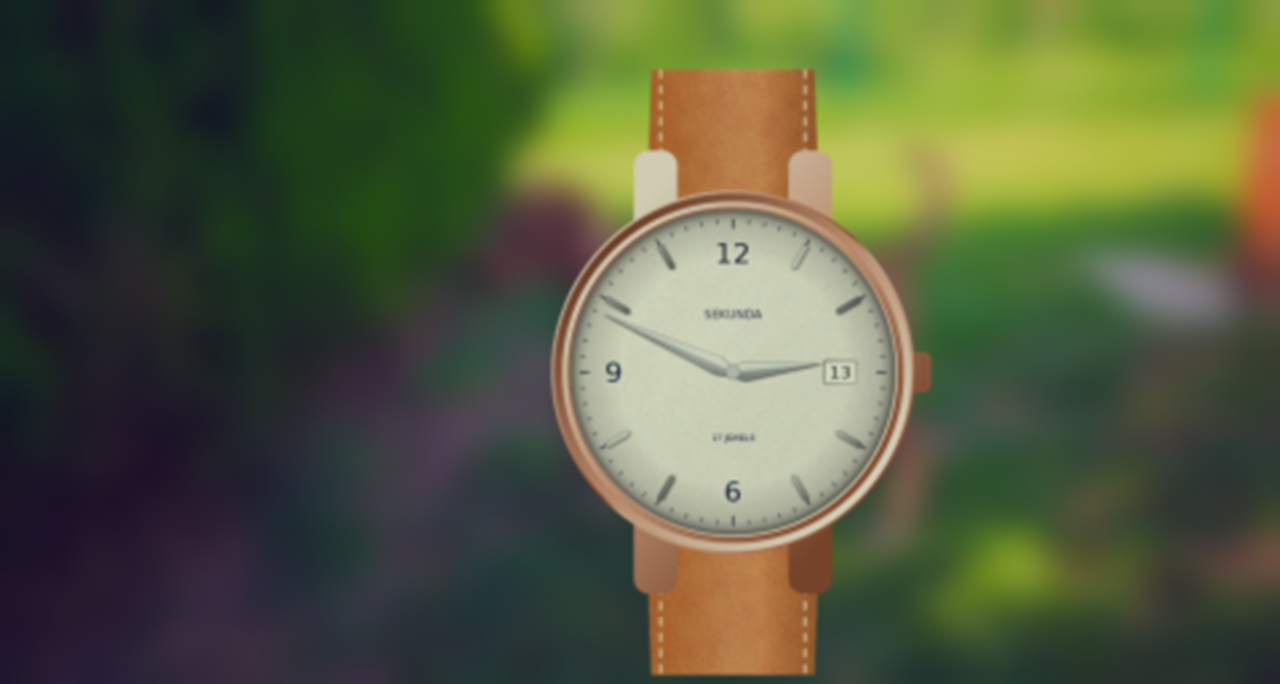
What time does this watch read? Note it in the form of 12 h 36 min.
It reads 2 h 49 min
